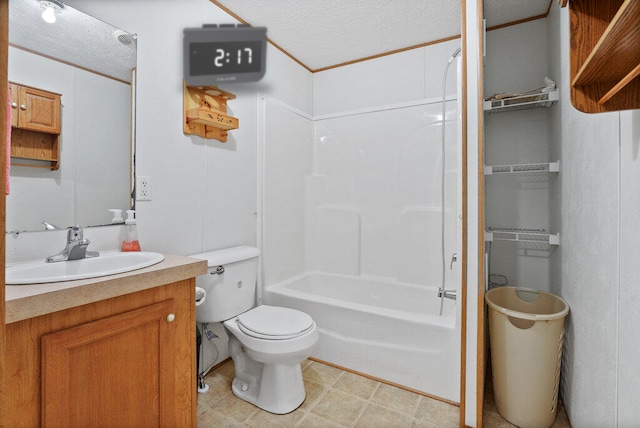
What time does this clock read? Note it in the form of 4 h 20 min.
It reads 2 h 17 min
